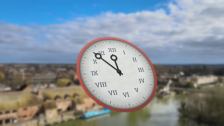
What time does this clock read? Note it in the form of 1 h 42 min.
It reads 11 h 53 min
